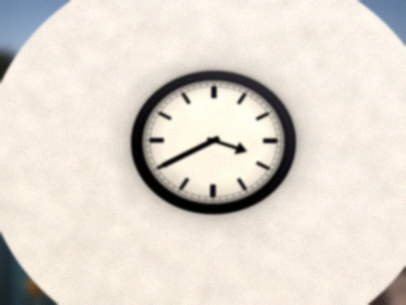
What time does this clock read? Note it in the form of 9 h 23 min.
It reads 3 h 40 min
